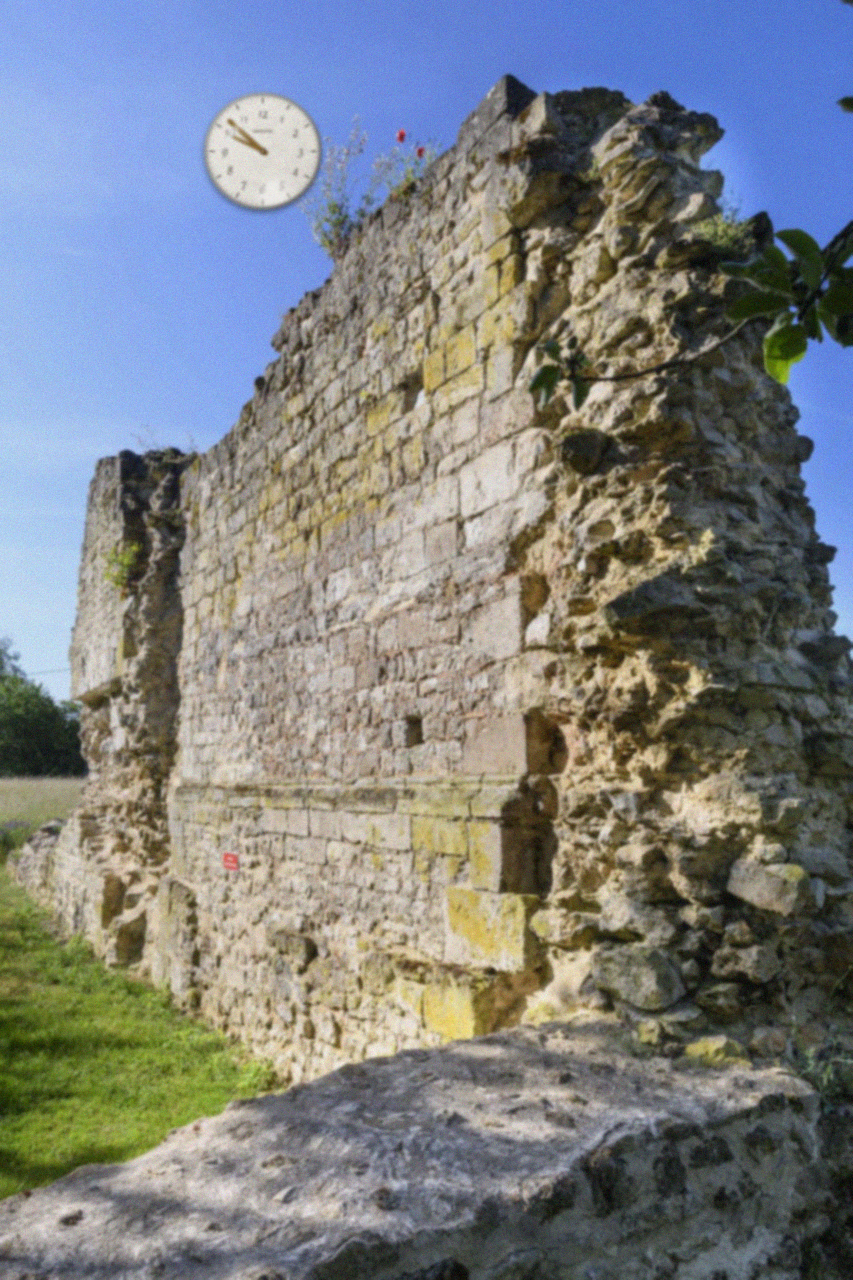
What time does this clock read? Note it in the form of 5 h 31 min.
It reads 9 h 52 min
